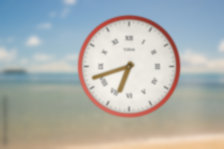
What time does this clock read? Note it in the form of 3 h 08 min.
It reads 6 h 42 min
